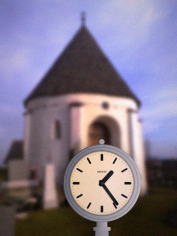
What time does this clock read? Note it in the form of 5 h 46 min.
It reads 1 h 24 min
